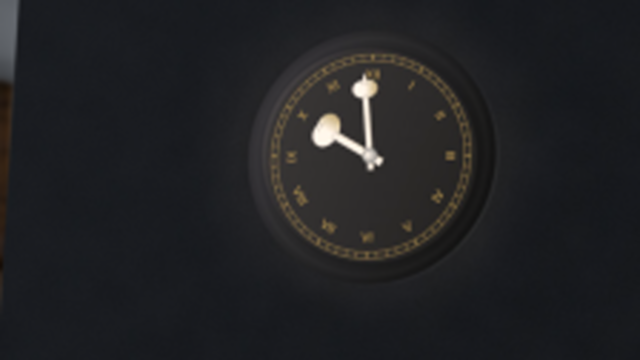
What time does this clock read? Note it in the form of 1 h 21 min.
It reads 9 h 59 min
